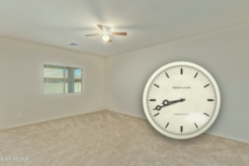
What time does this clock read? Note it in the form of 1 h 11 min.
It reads 8 h 42 min
